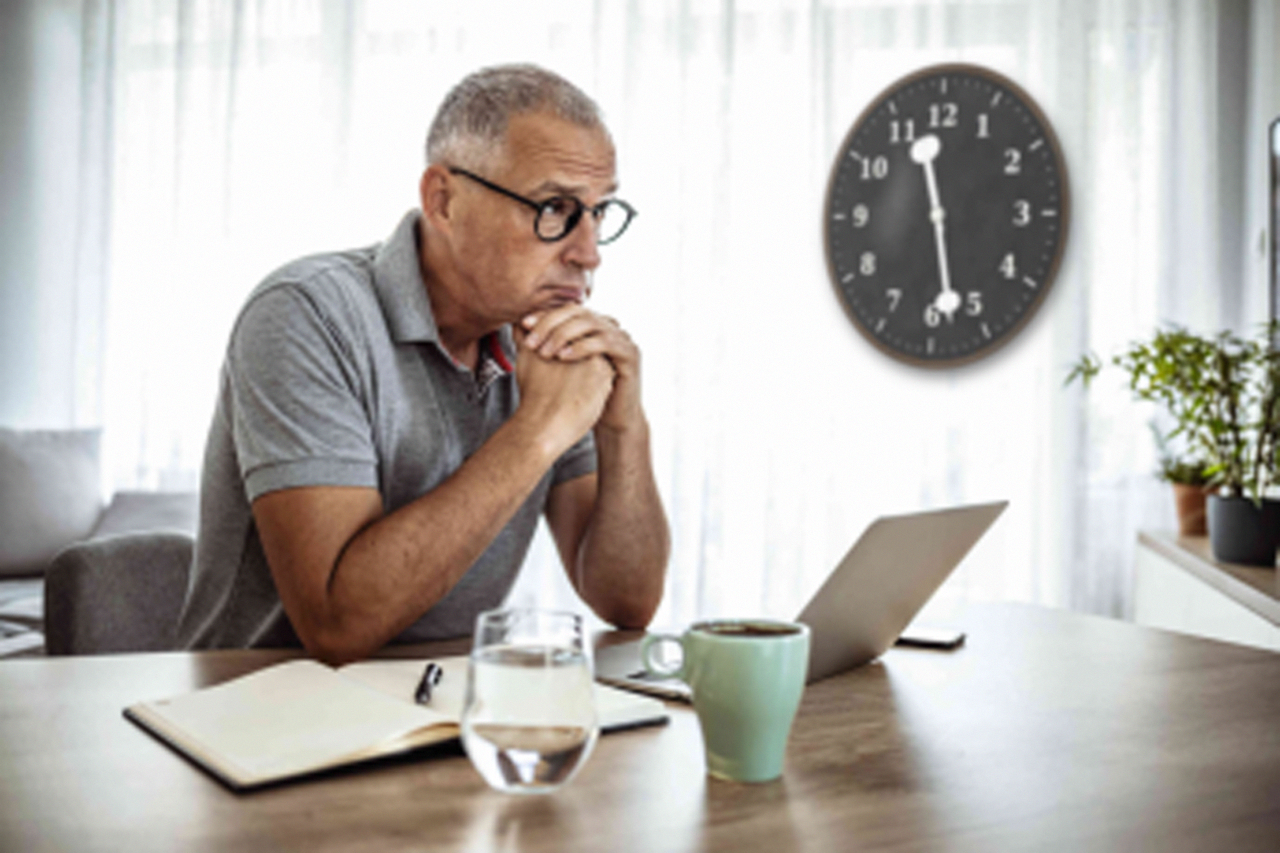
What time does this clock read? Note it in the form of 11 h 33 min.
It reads 11 h 28 min
